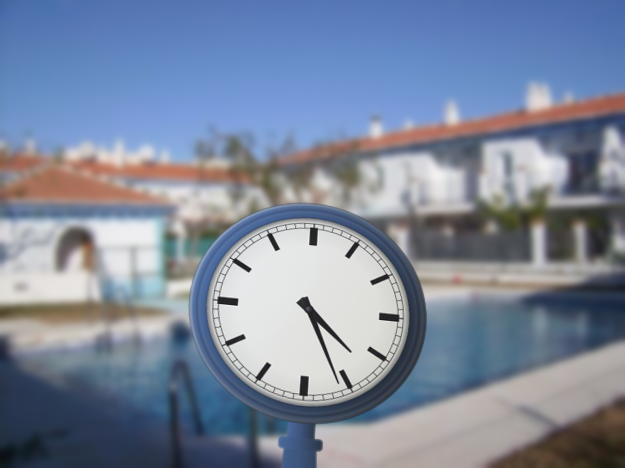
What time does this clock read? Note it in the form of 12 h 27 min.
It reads 4 h 26 min
